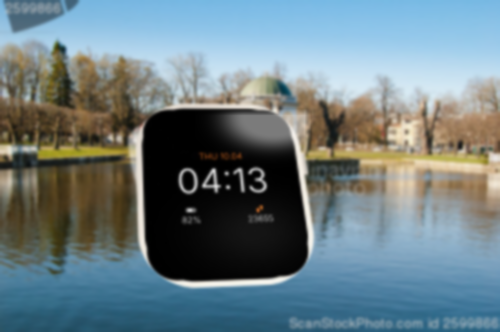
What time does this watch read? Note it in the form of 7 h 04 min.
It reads 4 h 13 min
